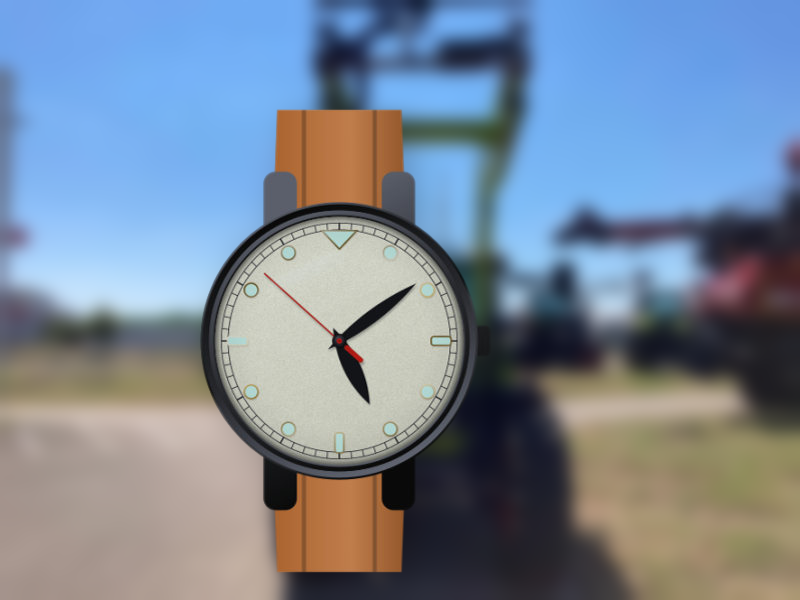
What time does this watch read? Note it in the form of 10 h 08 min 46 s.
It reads 5 h 08 min 52 s
